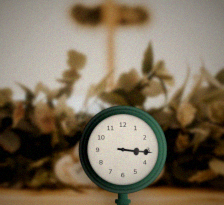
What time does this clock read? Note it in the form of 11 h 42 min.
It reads 3 h 16 min
